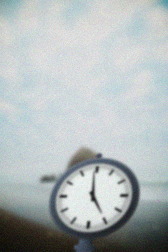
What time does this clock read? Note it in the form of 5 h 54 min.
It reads 4 h 59 min
